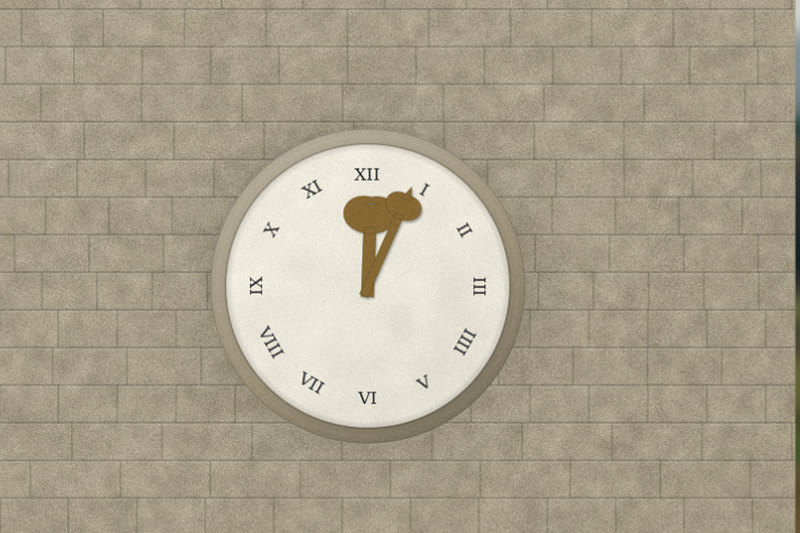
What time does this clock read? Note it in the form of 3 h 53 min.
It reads 12 h 04 min
